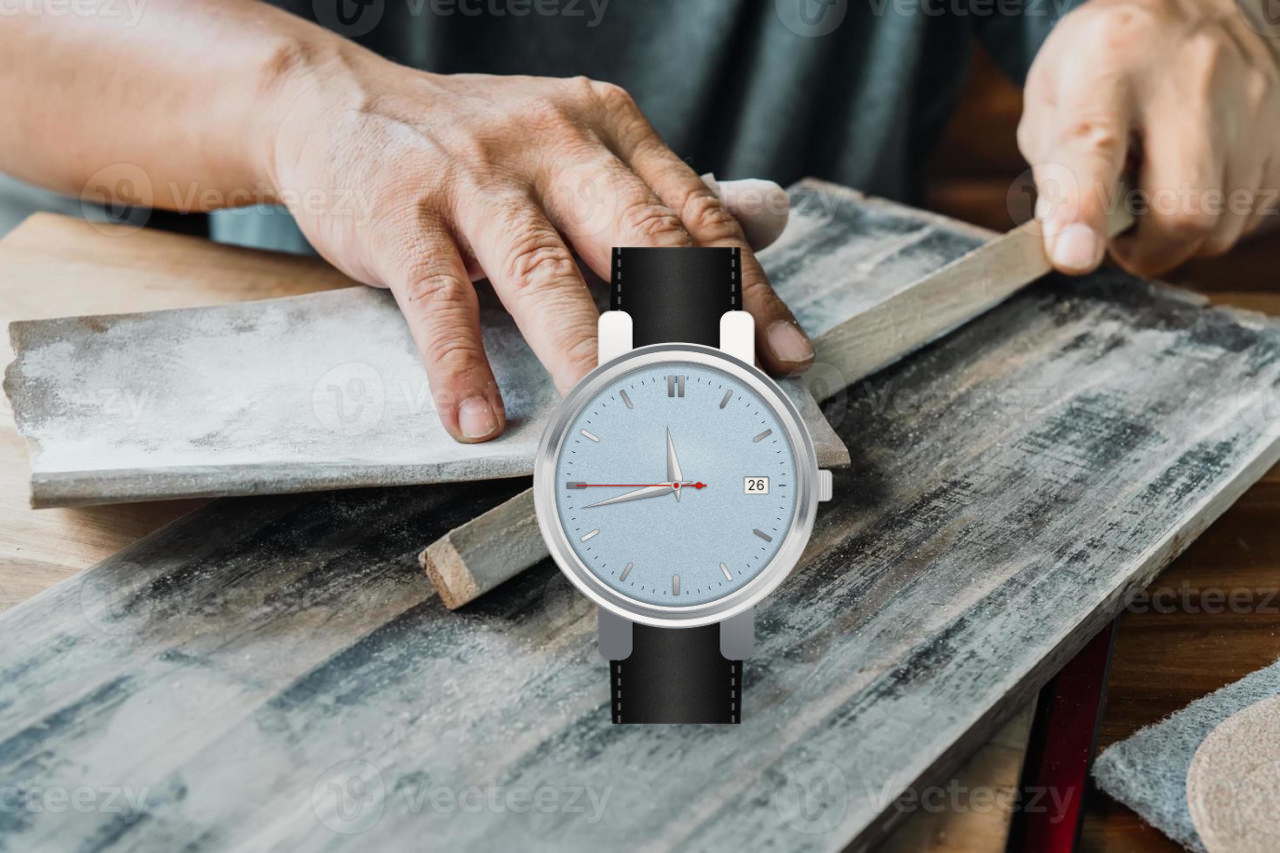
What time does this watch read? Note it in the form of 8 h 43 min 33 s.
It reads 11 h 42 min 45 s
